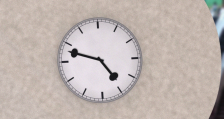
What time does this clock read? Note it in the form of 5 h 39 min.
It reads 4 h 48 min
